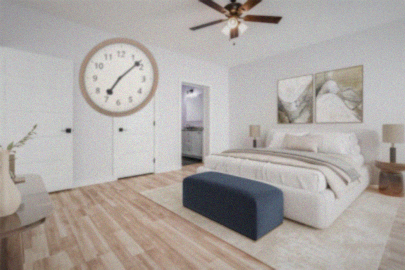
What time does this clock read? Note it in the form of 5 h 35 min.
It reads 7 h 08 min
